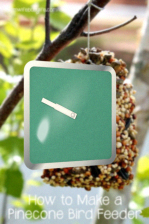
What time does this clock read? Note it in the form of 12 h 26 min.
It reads 9 h 49 min
